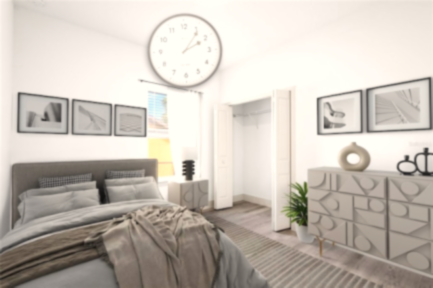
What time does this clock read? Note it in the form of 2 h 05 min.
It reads 2 h 06 min
